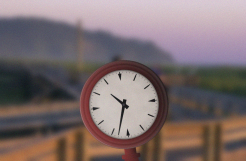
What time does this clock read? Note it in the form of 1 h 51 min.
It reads 10 h 33 min
